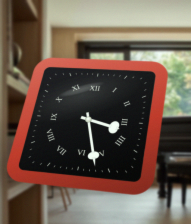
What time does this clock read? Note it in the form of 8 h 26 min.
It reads 3 h 27 min
